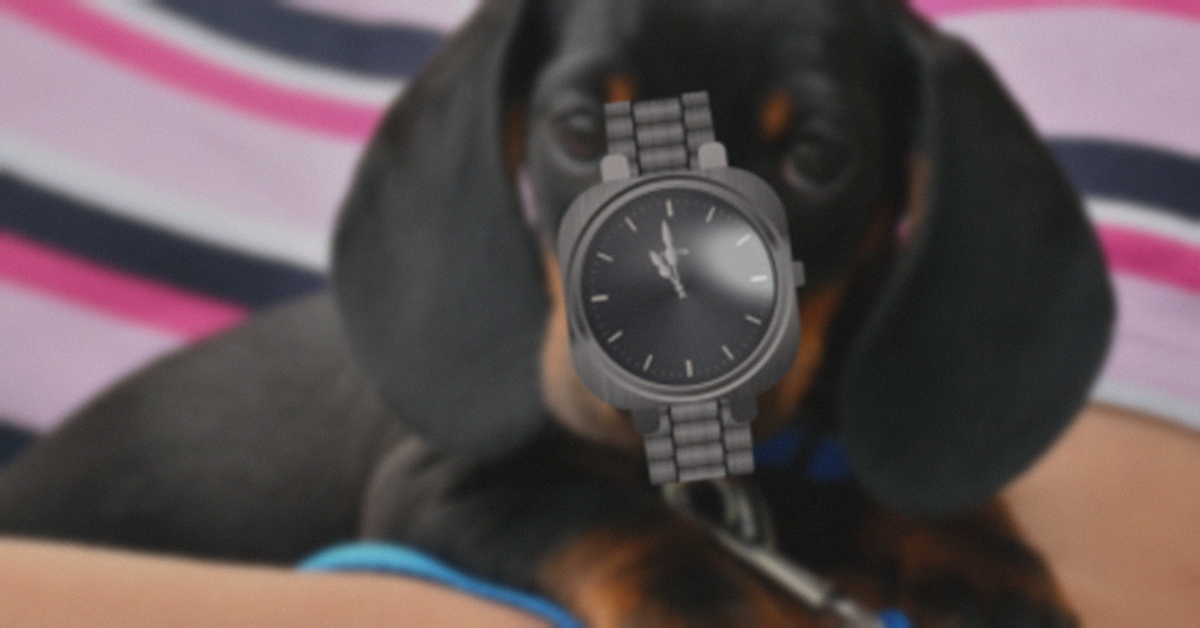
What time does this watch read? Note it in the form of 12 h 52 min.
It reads 10 h 59 min
